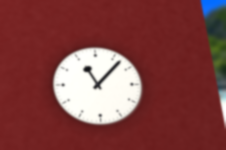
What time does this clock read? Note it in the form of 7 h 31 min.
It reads 11 h 07 min
